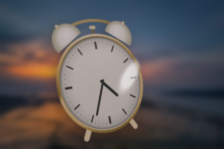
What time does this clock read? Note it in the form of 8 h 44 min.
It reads 4 h 34 min
